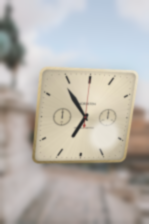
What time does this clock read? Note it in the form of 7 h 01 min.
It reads 6 h 54 min
